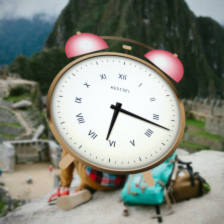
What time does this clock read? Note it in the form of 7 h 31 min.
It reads 6 h 17 min
